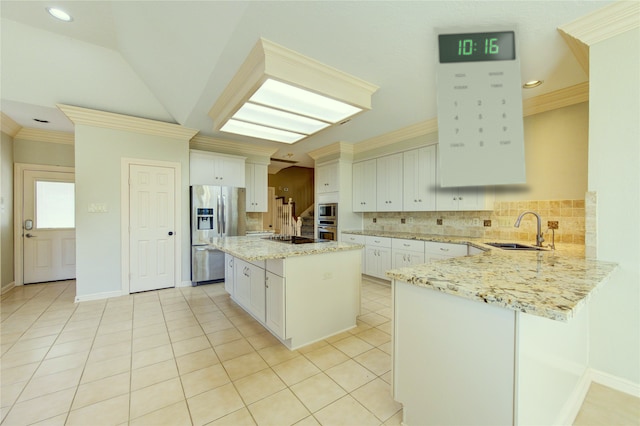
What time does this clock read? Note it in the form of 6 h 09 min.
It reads 10 h 16 min
